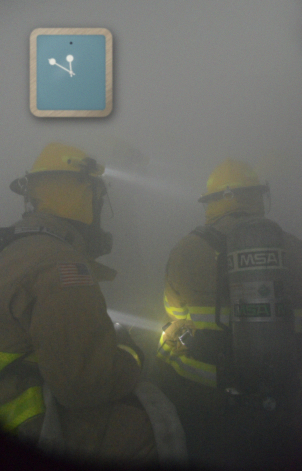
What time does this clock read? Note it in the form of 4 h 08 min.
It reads 11 h 50 min
